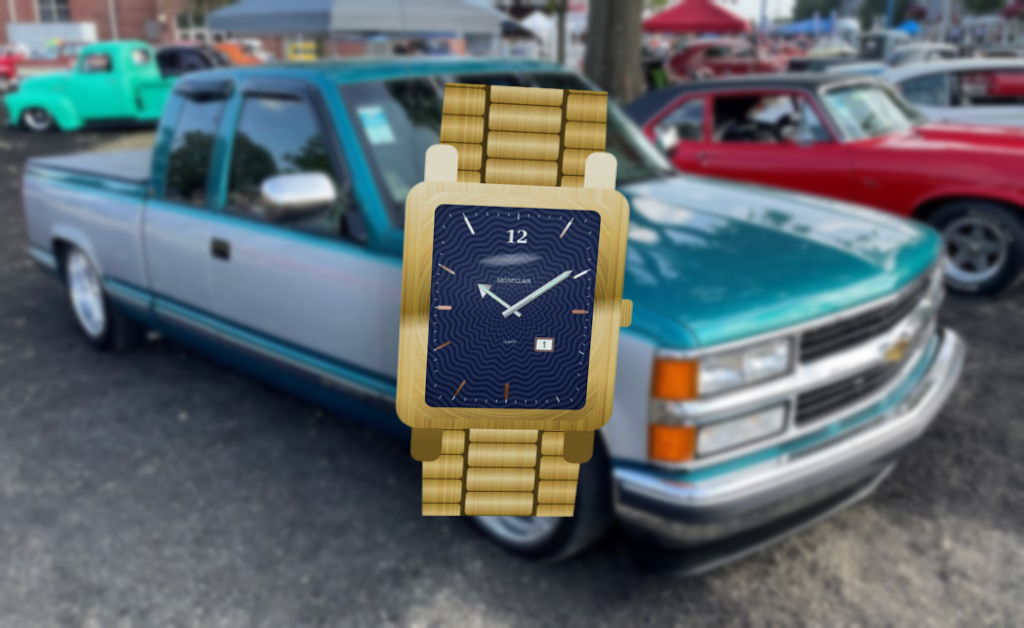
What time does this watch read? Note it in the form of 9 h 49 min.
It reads 10 h 09 min
